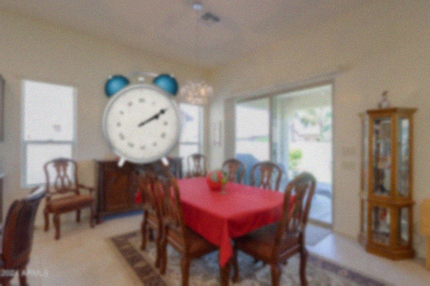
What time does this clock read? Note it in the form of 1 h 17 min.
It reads 2 h 10 min
